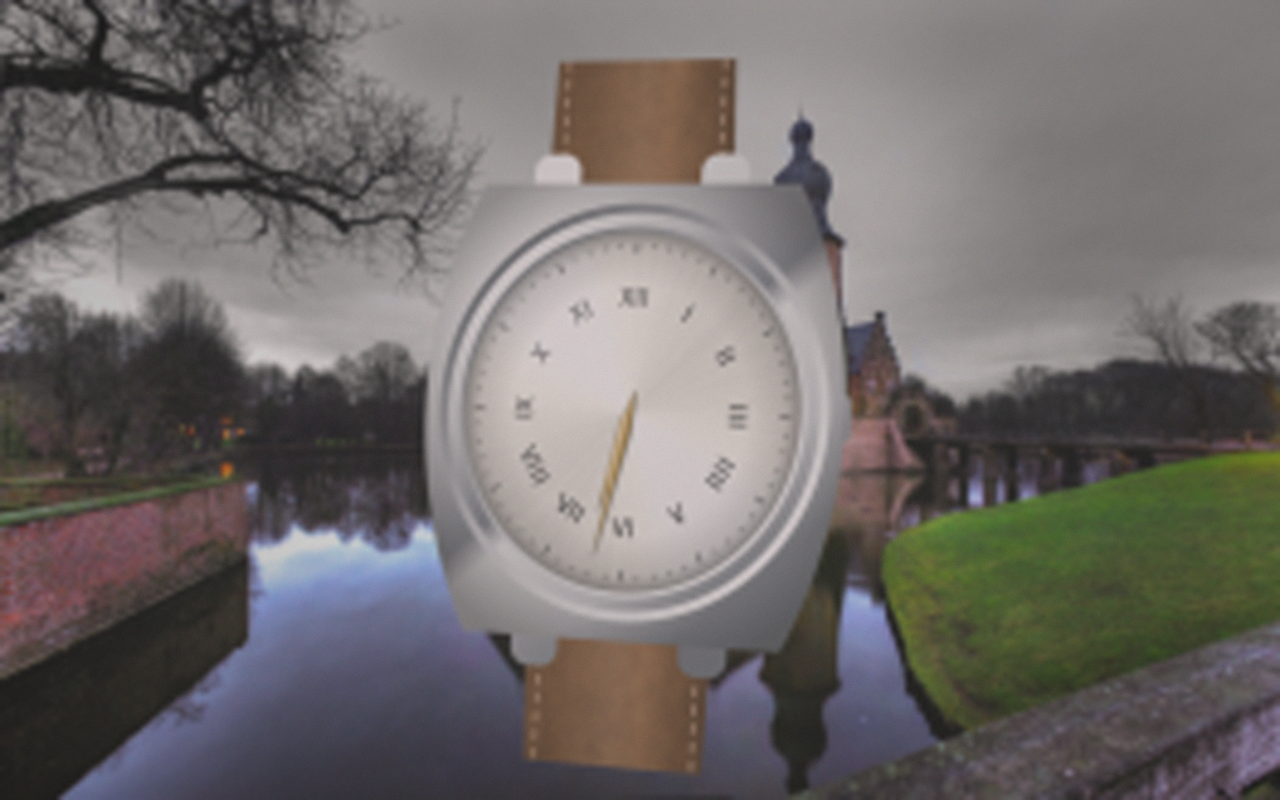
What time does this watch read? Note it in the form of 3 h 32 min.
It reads 6 h 32 min
